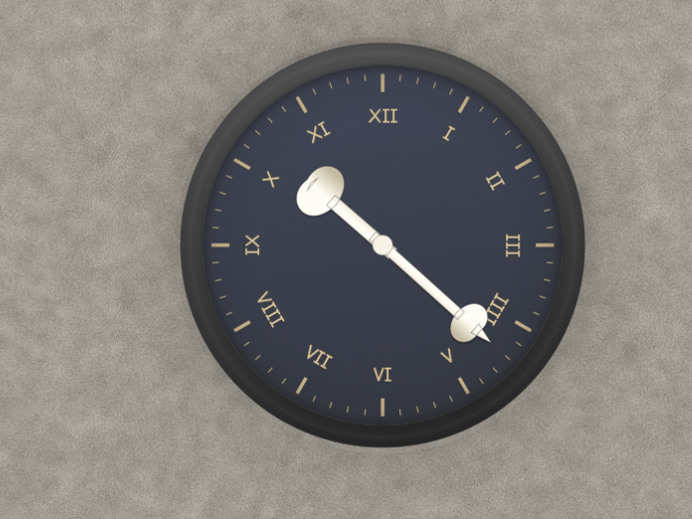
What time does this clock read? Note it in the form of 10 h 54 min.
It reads 10 h 22 min
